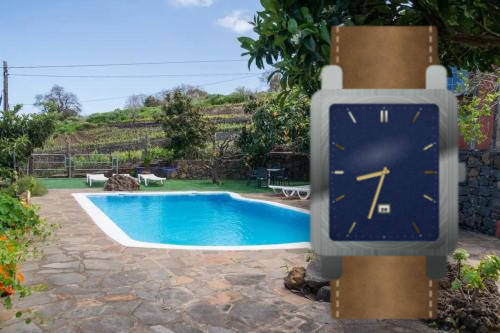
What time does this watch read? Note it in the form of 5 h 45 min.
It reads 8 h 33 min
